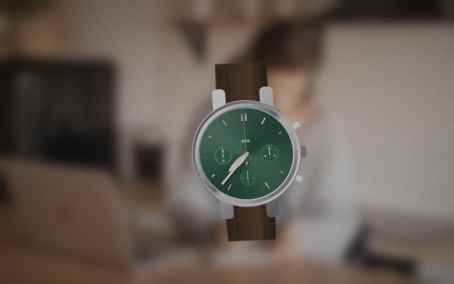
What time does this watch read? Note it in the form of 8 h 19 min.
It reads 7 h 37 min
